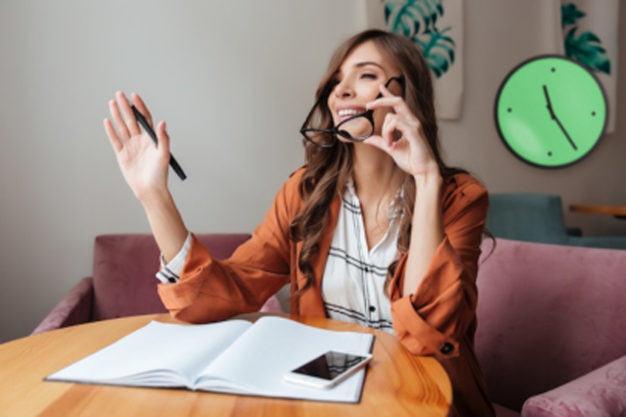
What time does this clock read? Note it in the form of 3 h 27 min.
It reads 11 h 24 min
